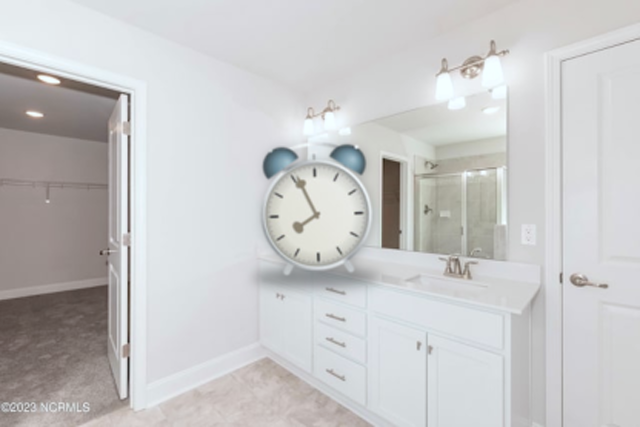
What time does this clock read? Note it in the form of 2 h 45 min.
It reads 7 h 56 min
